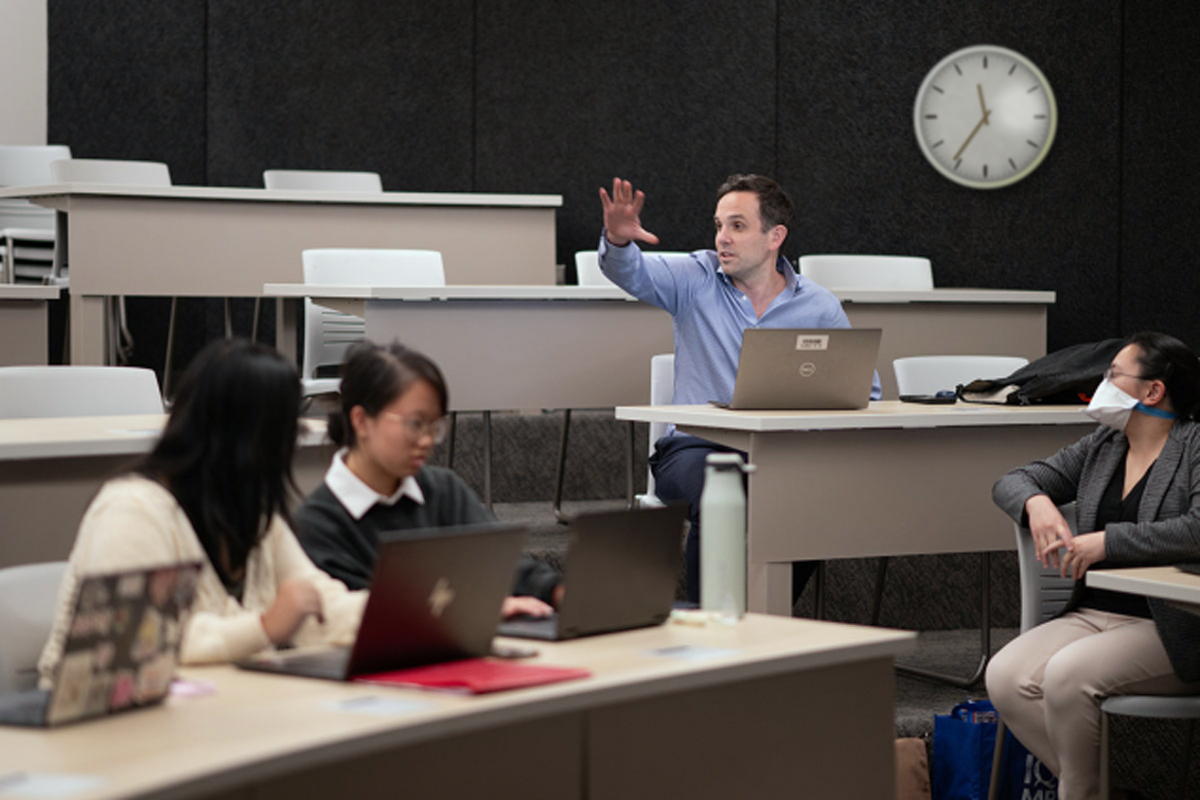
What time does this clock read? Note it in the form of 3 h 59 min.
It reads 11 h 36 min
